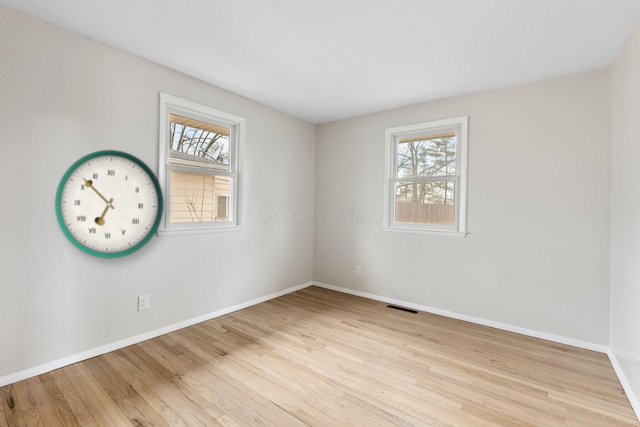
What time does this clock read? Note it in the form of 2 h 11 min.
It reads 6 h 52 min
